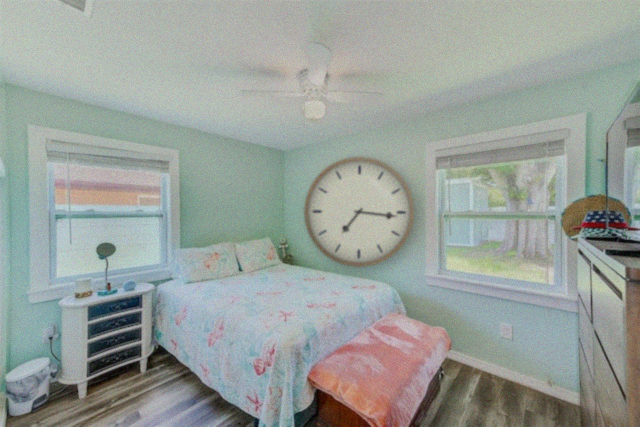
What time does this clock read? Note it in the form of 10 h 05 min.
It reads 7 h 16 min
